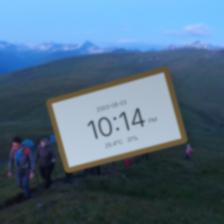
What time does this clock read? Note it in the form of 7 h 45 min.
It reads 10 h 14 min
